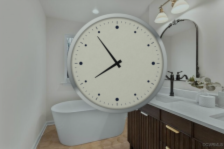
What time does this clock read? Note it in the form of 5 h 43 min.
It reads 7 h 54 min
